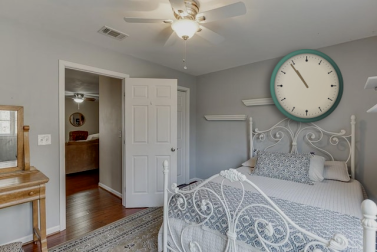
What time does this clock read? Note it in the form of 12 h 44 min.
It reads 10 h 54 min
